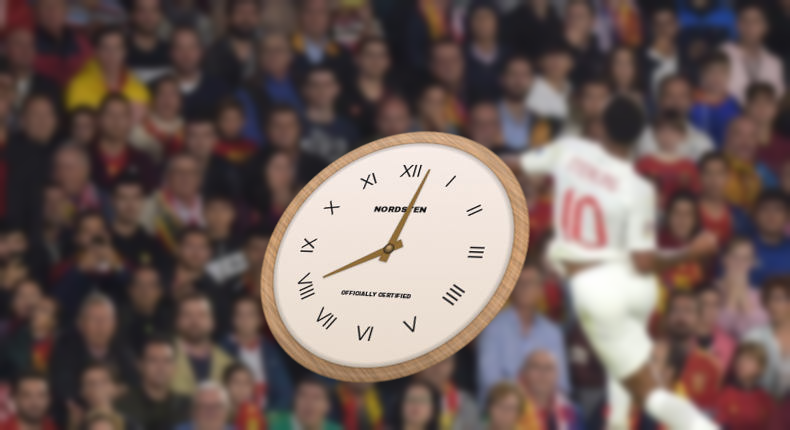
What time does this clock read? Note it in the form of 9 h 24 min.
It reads 8 h 02 min
